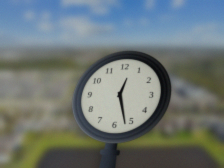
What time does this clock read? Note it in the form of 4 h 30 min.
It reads 12 h 27 min
